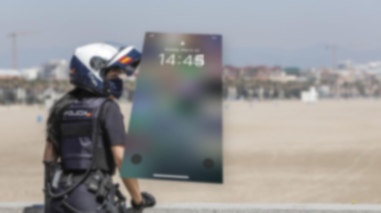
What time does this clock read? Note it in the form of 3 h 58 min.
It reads 14 h 45 min
